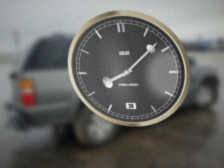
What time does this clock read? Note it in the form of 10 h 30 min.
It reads 8 h 08 min
